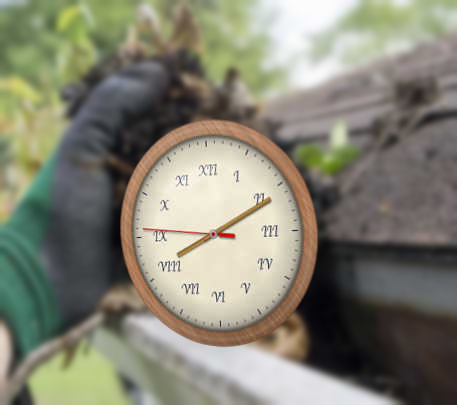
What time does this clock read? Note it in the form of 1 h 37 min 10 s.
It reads 8 h 10 min 46 s
